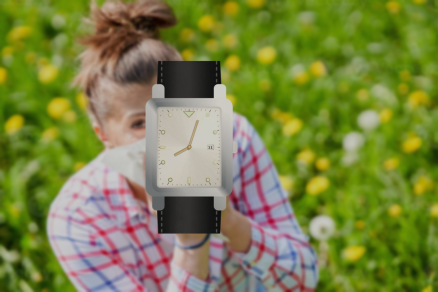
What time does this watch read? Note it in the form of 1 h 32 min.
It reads 8 h 03 min
